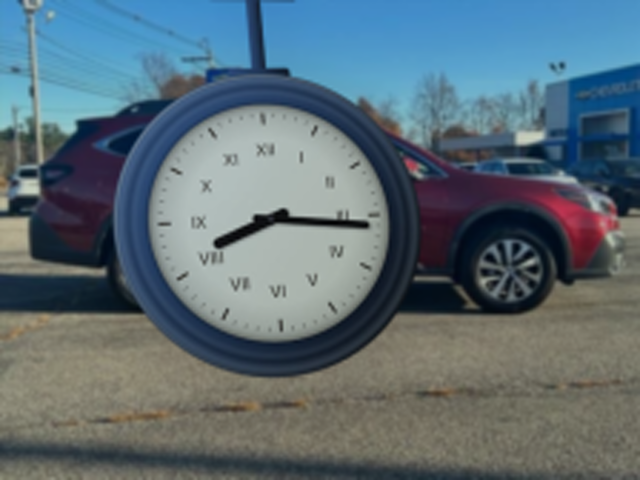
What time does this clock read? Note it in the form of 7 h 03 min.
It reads 8 h 16 min
